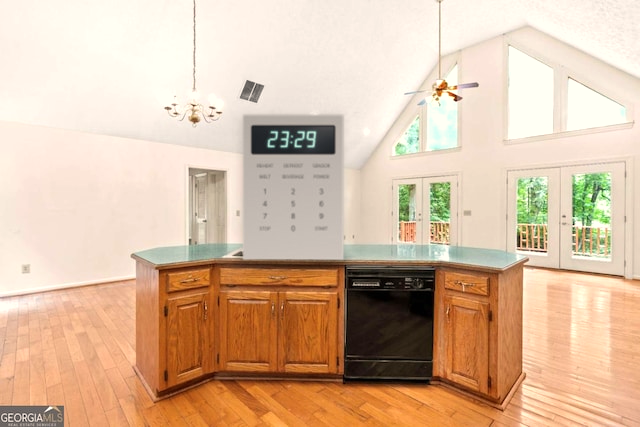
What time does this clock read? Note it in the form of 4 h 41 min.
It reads 23 h 29 min
